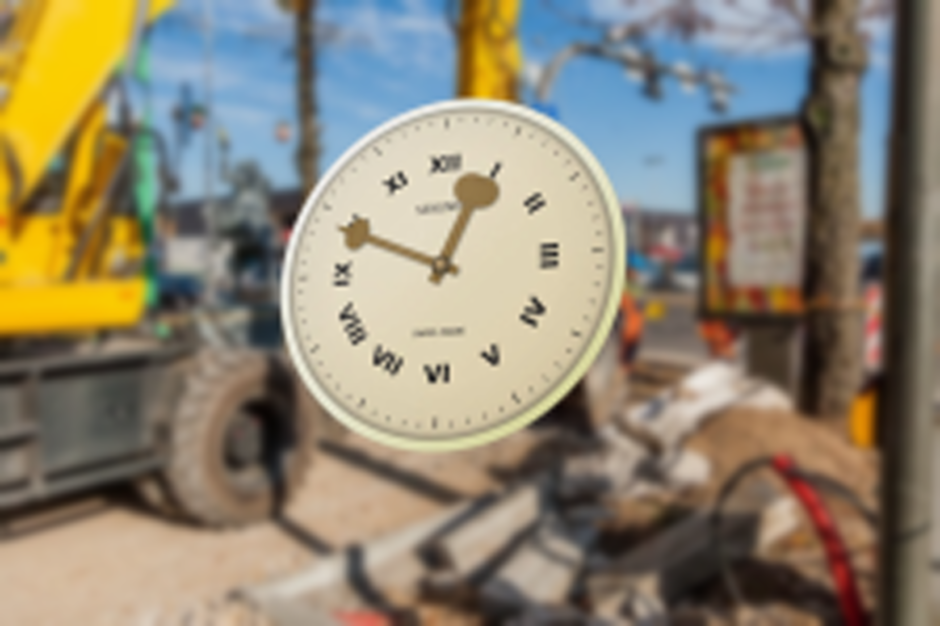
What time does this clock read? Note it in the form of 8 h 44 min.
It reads 12 h 49 min
